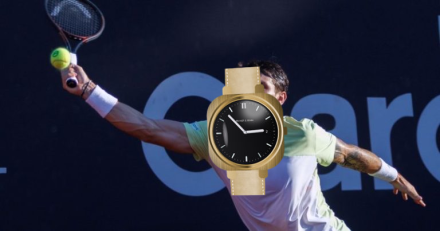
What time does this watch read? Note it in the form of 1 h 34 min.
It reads 2 h 53 min
